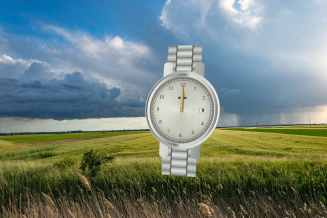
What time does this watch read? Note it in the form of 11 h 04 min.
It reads 12 h 00 min
